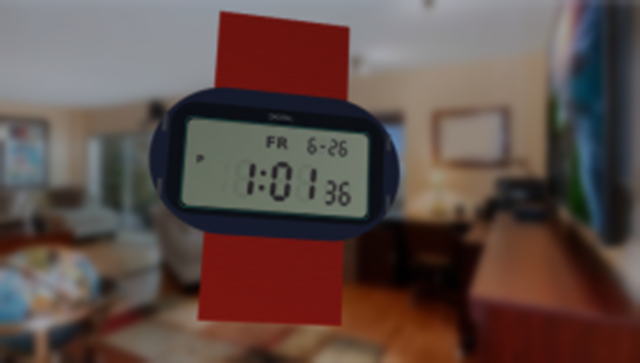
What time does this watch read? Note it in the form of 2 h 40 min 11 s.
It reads 1 h 01 min 36 s
